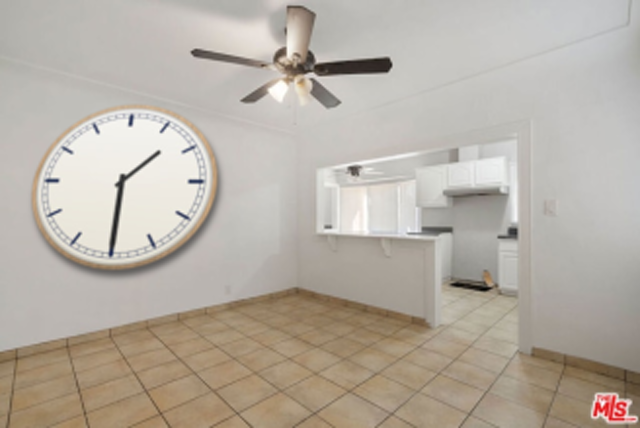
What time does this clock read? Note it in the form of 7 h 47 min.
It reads 1 h 30 min
